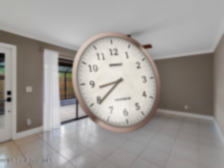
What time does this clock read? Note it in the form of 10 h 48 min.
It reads 8 h 39 min
